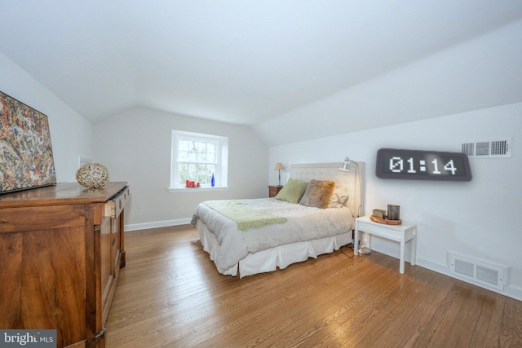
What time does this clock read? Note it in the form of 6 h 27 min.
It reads 1 h 14 min
